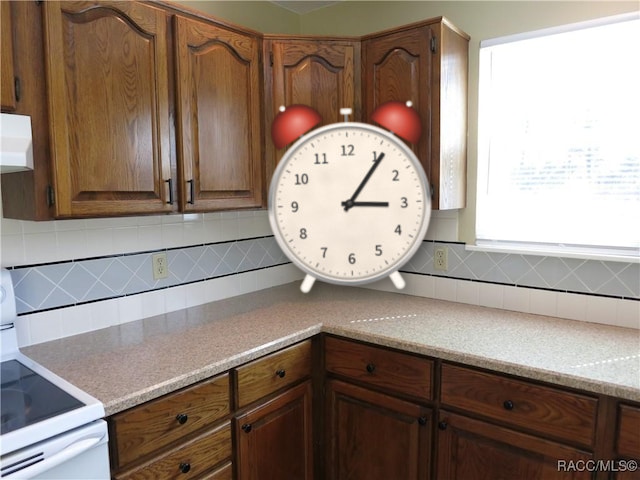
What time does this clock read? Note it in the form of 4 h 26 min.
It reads 3 h 06 min
